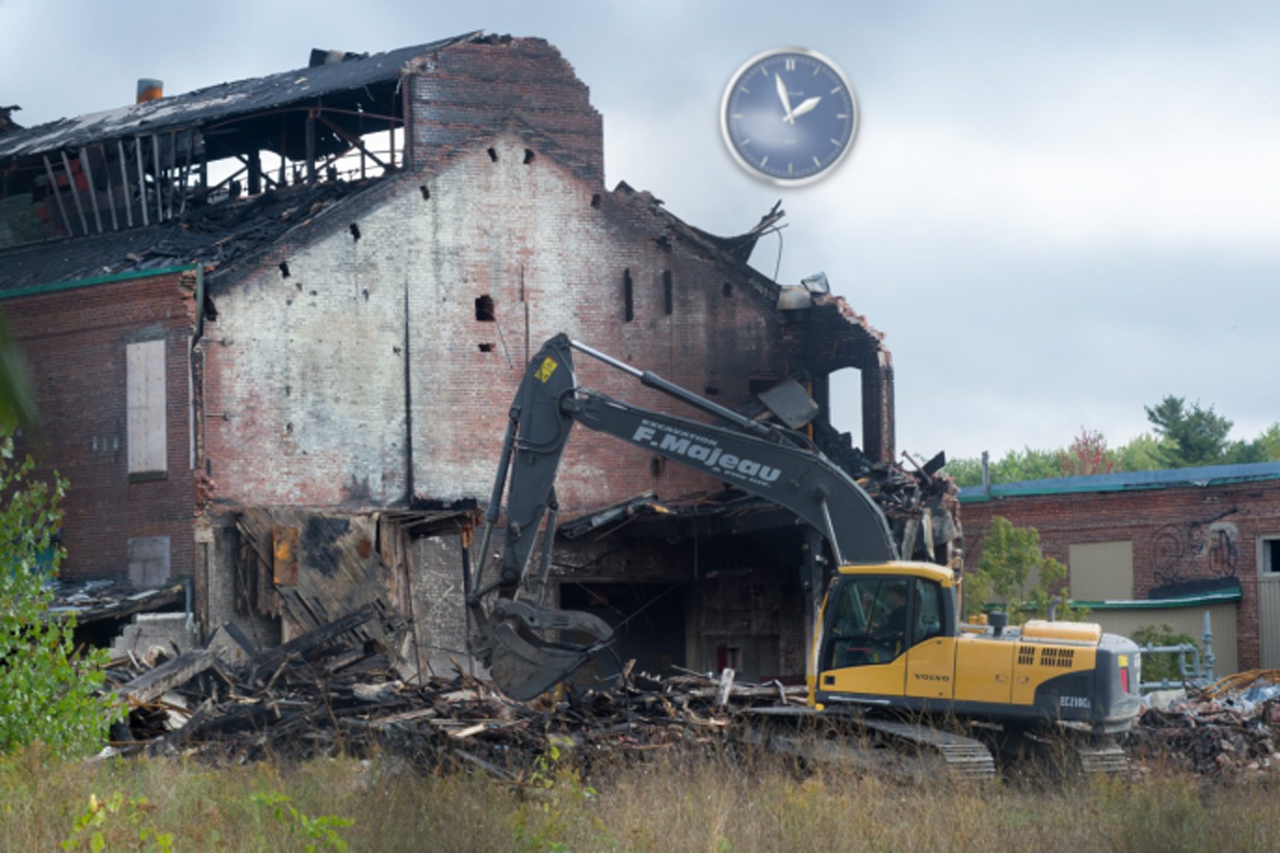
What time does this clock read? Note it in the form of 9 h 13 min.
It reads 1 h 57 min
